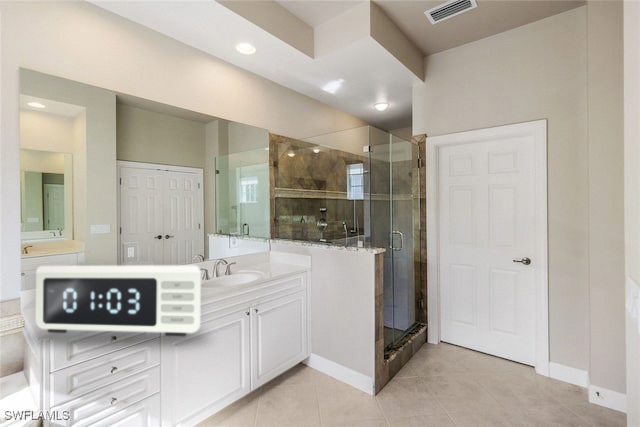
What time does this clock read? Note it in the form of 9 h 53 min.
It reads 1 h 03 min
